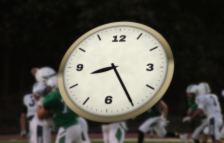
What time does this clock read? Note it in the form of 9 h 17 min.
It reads 8 h 25 min
